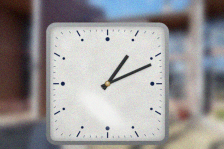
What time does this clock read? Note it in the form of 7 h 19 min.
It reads 1 h 11 min
